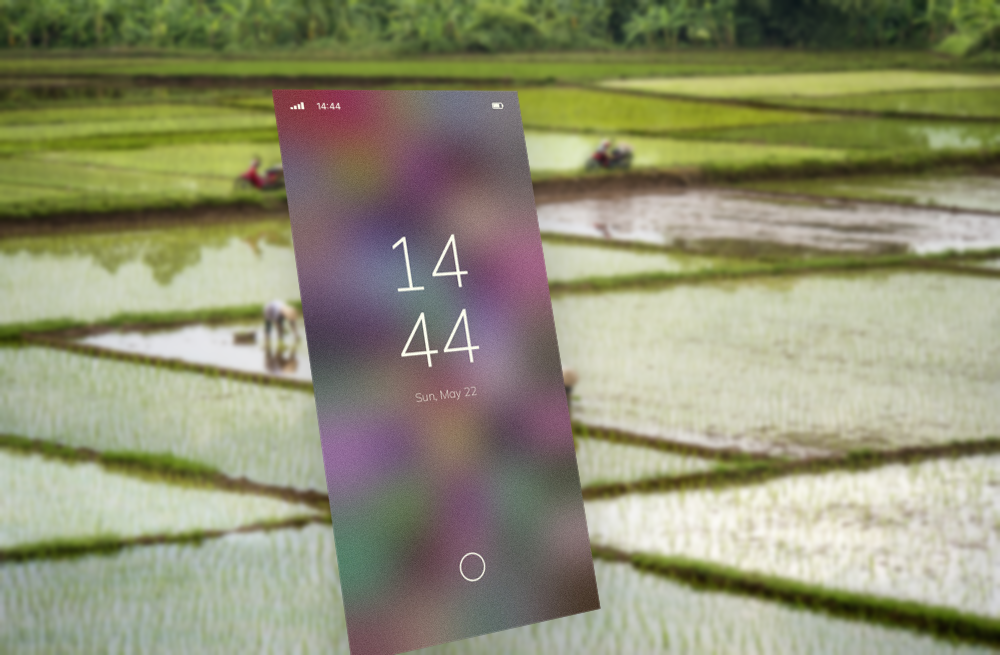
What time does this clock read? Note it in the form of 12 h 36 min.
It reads 14 h 44 min
